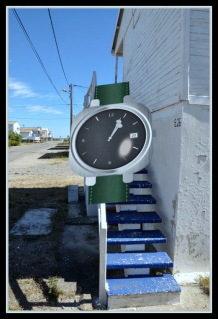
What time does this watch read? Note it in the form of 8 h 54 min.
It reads 1 h 04 min
